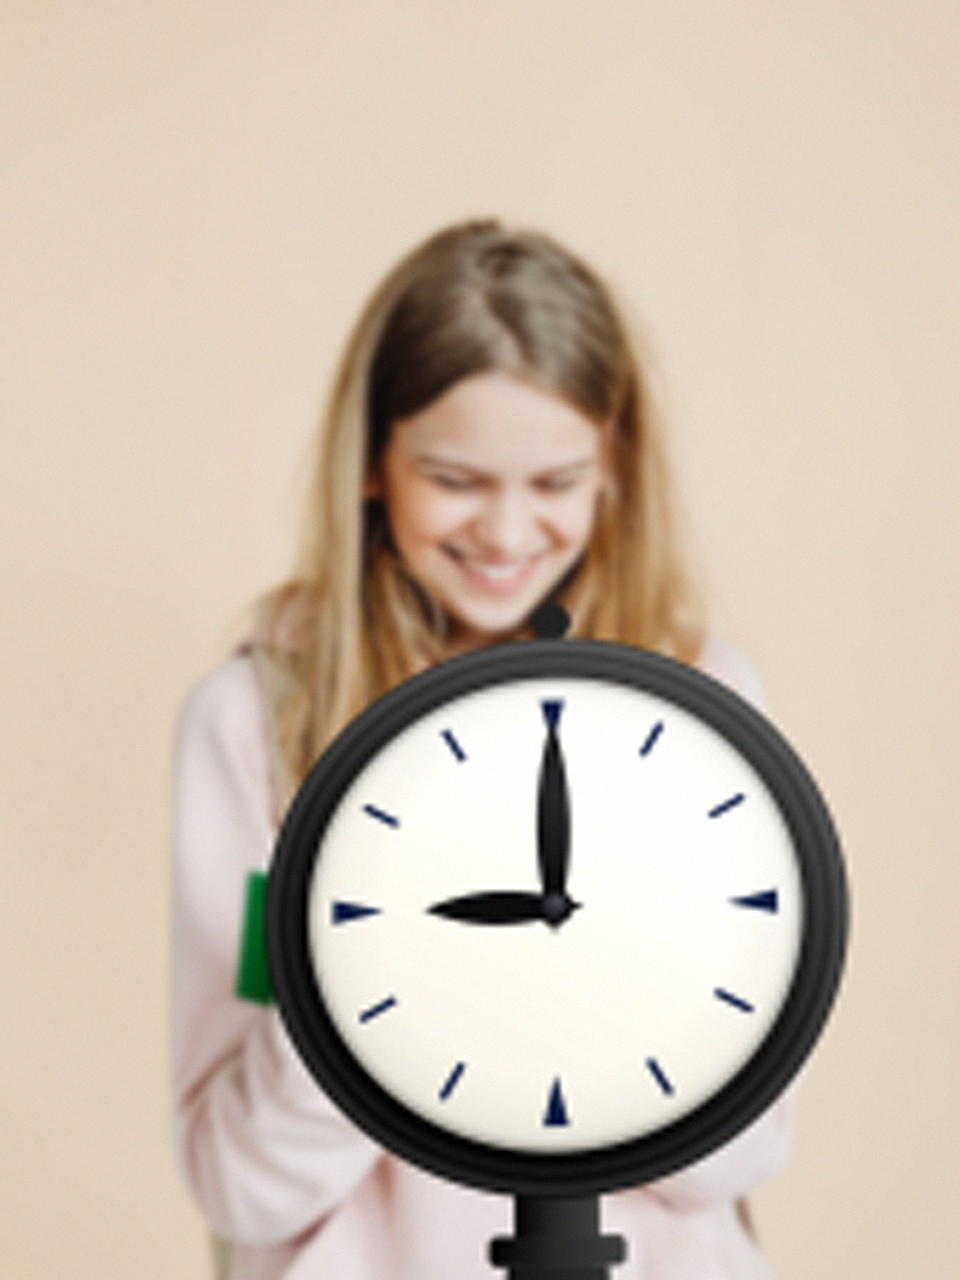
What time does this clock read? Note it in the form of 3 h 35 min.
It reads 9 h 00 min
